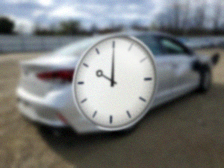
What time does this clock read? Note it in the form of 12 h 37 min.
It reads 10 h 00 min
